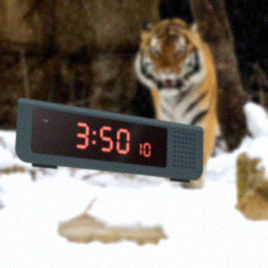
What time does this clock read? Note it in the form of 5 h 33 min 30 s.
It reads 3 h 50 min 10 s
